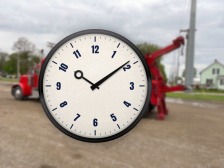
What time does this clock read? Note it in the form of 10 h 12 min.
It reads 10 h 09 min
